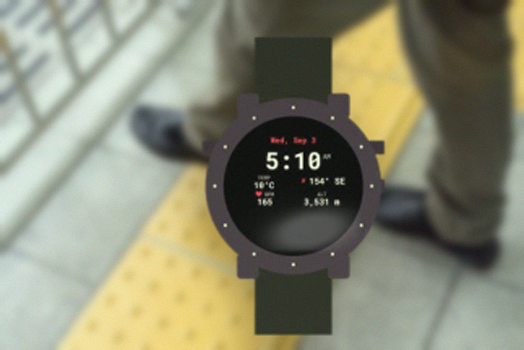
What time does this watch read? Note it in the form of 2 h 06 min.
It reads 5 h 10 min
